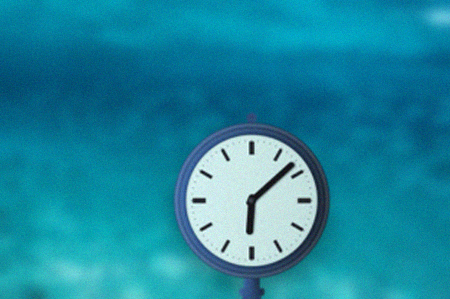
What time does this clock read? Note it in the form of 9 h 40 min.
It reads 6 h 08 min
